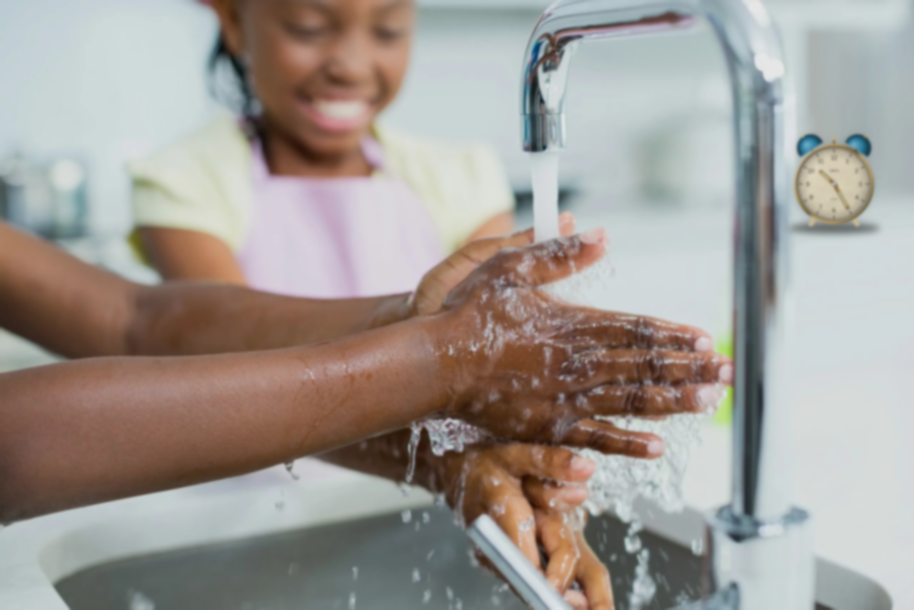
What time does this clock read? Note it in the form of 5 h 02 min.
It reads 10 h 25 min
